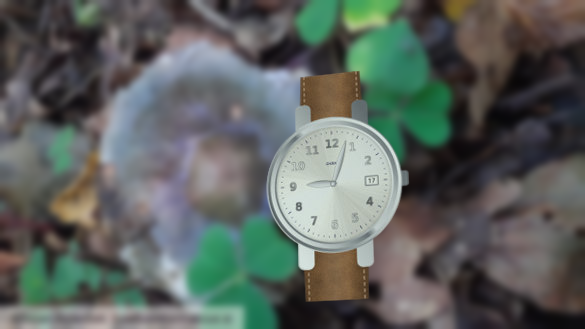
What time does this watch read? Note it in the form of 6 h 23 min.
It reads 9 h 03 min
